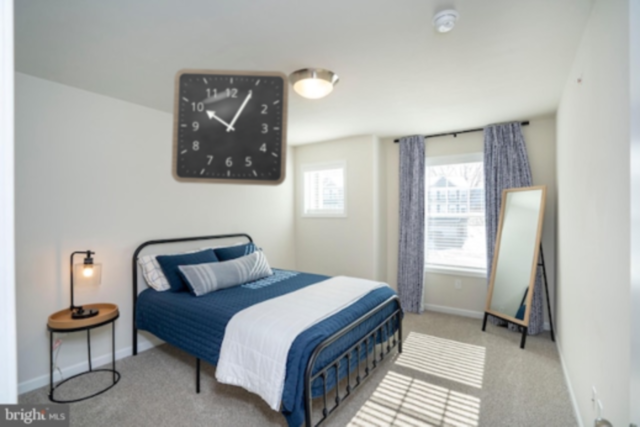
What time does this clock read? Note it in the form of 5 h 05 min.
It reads 10 h 05 min
